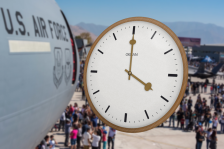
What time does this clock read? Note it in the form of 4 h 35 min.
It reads 4 h 00 min
